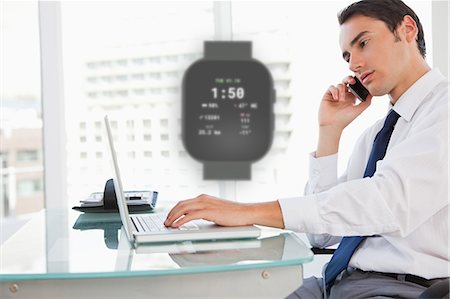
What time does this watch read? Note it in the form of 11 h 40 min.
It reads 1 h 50 min
